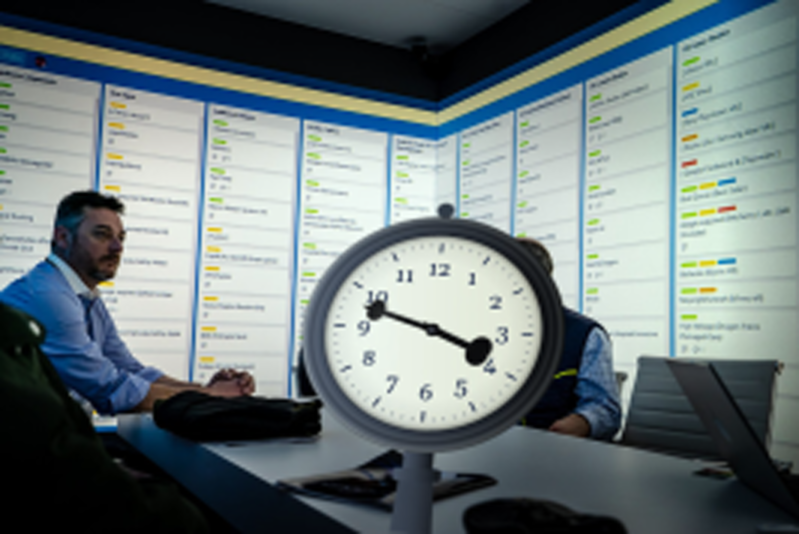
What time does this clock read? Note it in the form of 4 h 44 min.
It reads 3 h 48 min
